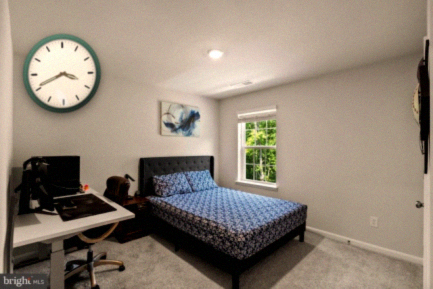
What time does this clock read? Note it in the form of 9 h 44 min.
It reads 3 h 41 min
